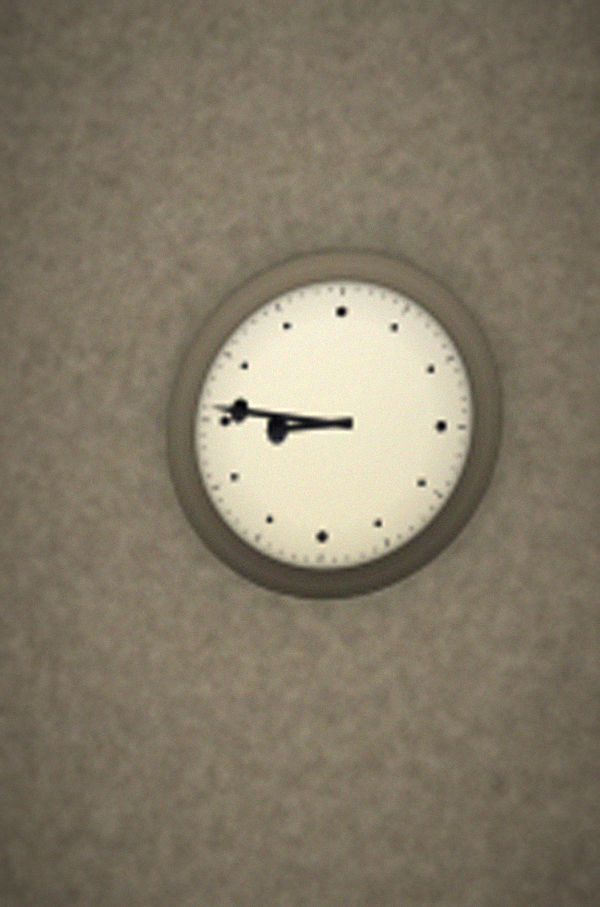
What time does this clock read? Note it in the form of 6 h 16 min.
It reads 8 h 46 min
